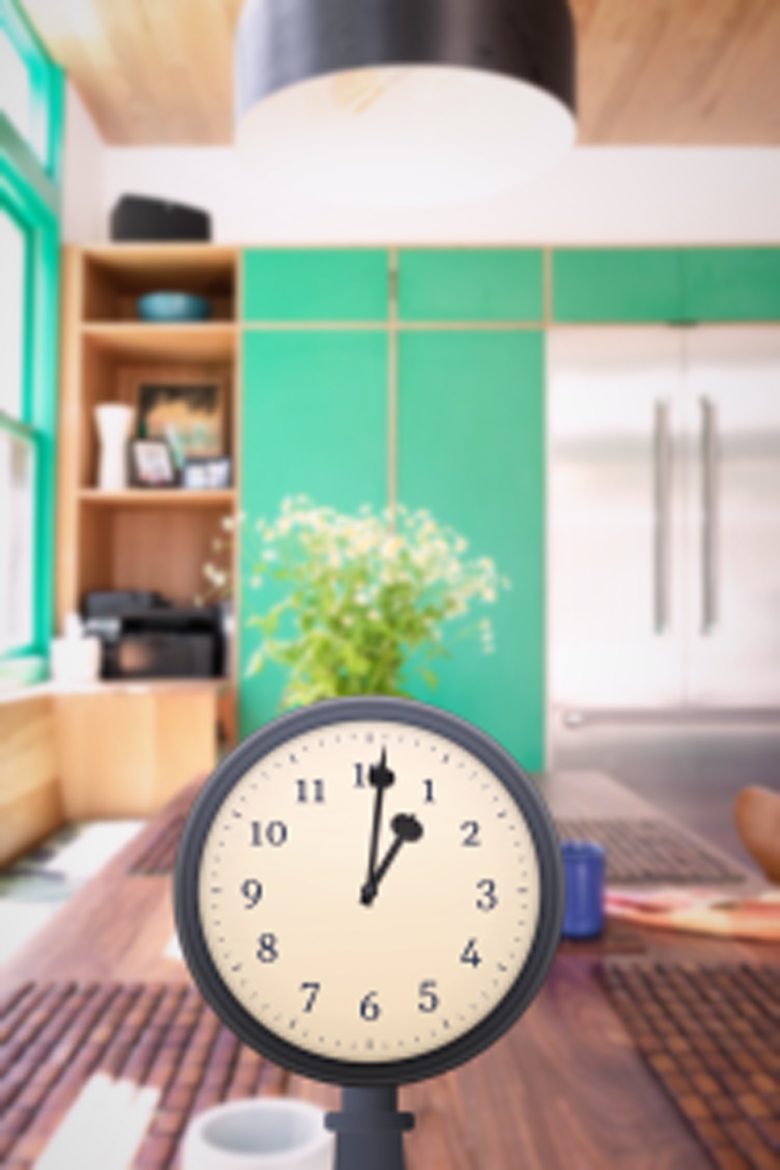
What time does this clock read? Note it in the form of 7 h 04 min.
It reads 1 h 01 min
